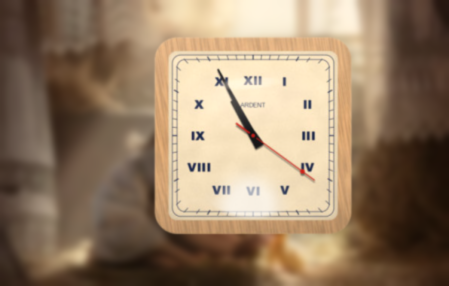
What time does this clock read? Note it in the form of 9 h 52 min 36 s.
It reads 10 h 55 min 21 s
